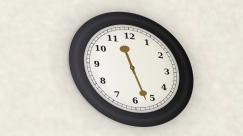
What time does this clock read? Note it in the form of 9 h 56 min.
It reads 11 h 27 min
